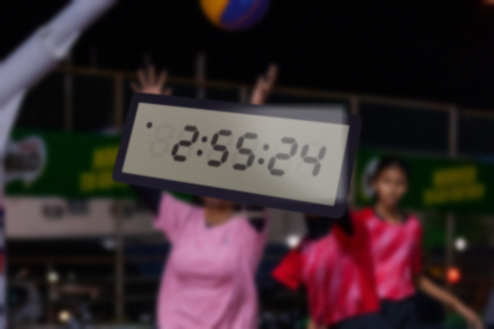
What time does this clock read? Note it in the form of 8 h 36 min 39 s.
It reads 2 h 55 min 24 s
